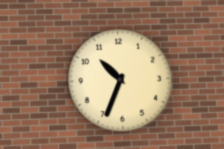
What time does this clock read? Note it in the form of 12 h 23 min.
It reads 10 h 34 min
